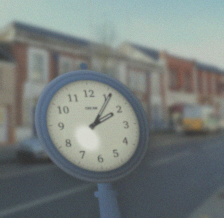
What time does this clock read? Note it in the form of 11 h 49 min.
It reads 2 h 06 min
